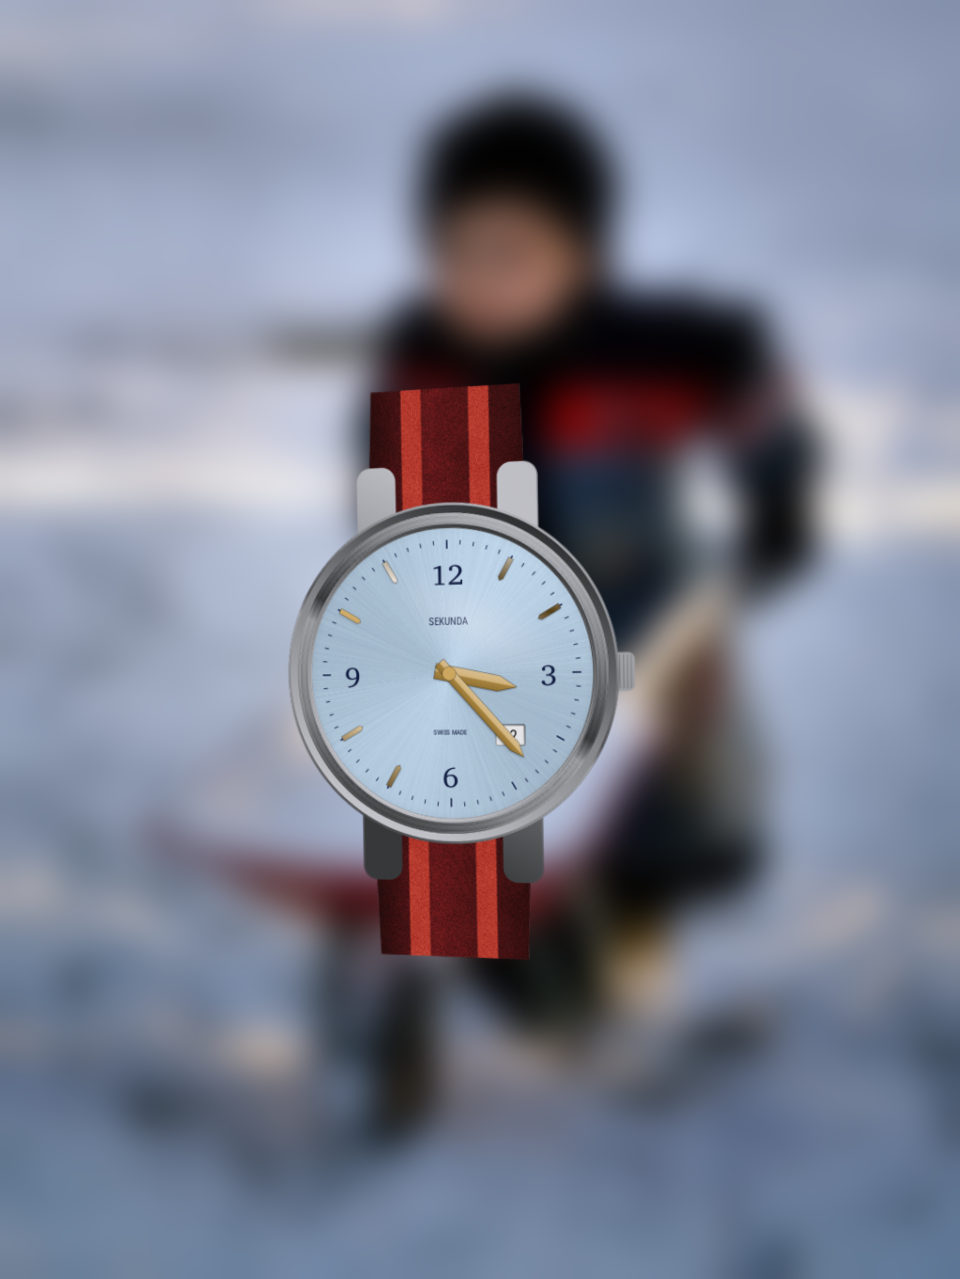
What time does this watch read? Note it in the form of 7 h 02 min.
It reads 3 h 23 min
